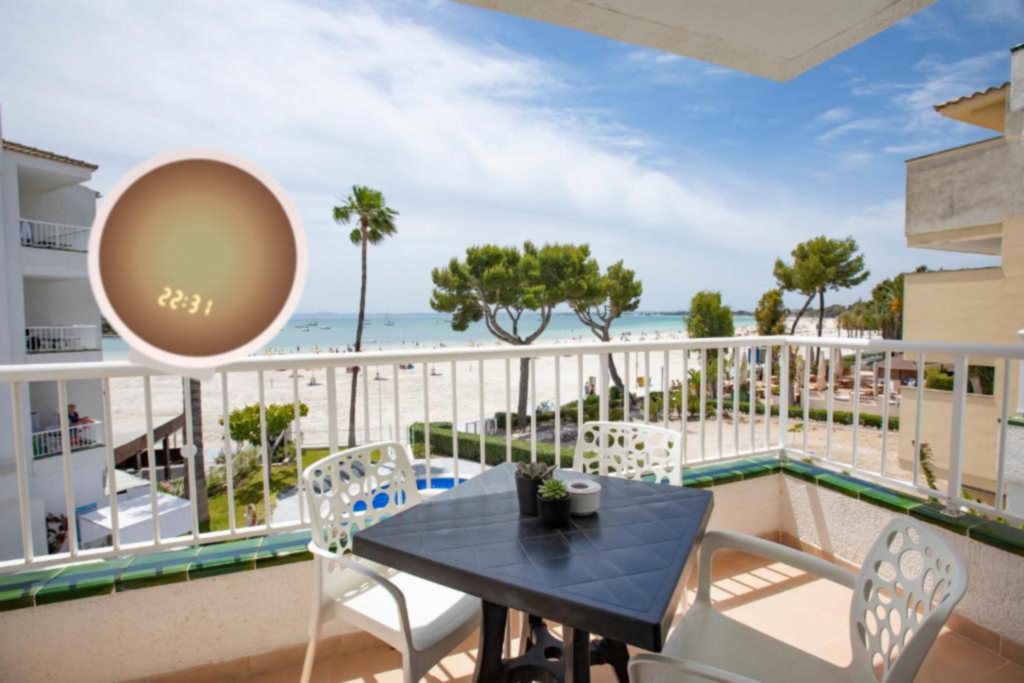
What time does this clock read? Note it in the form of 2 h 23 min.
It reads 22 h 31 min
